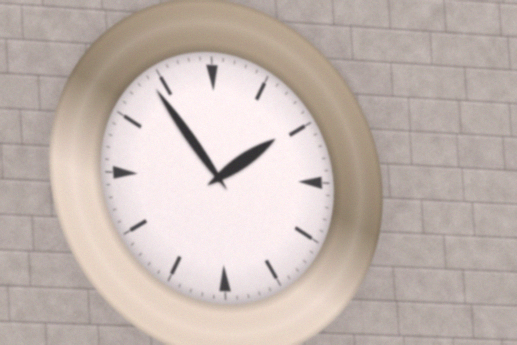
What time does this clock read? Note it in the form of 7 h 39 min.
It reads 1 h 54 min
